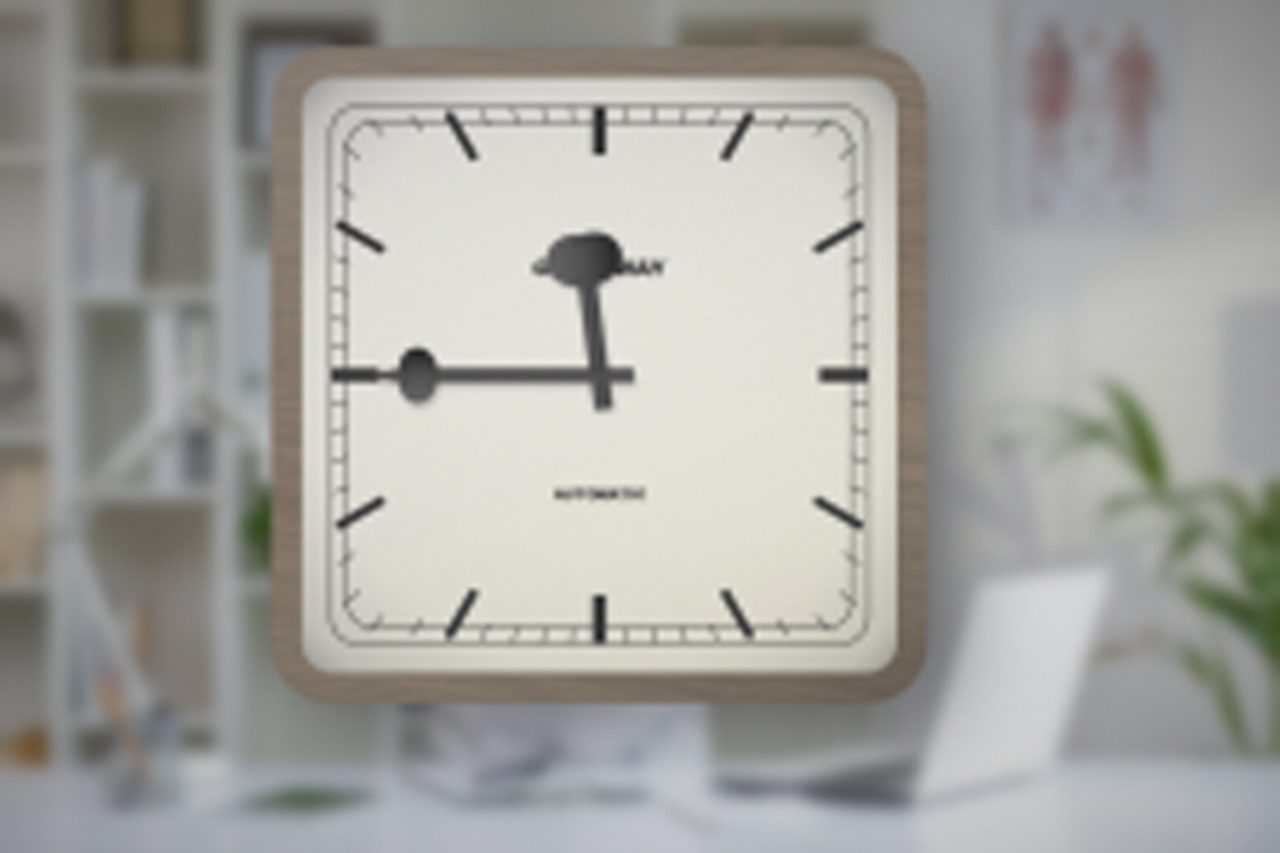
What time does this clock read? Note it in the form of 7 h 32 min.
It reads 11 h 45 min
